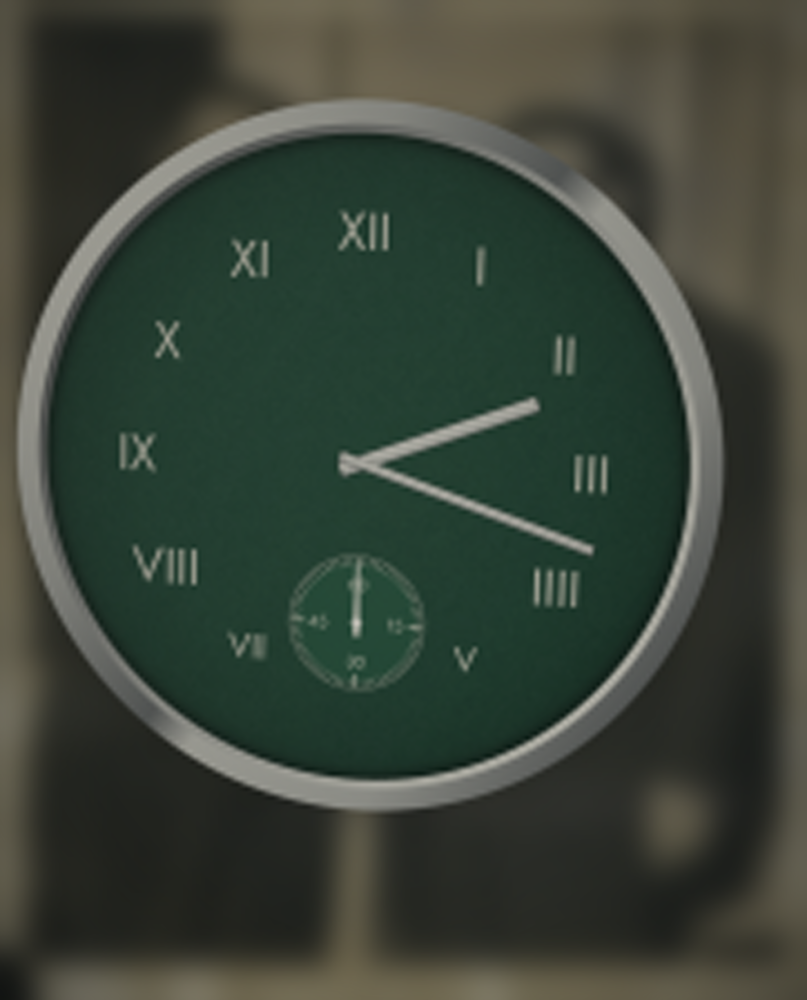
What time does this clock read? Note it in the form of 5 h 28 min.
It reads 2 h 18 min
